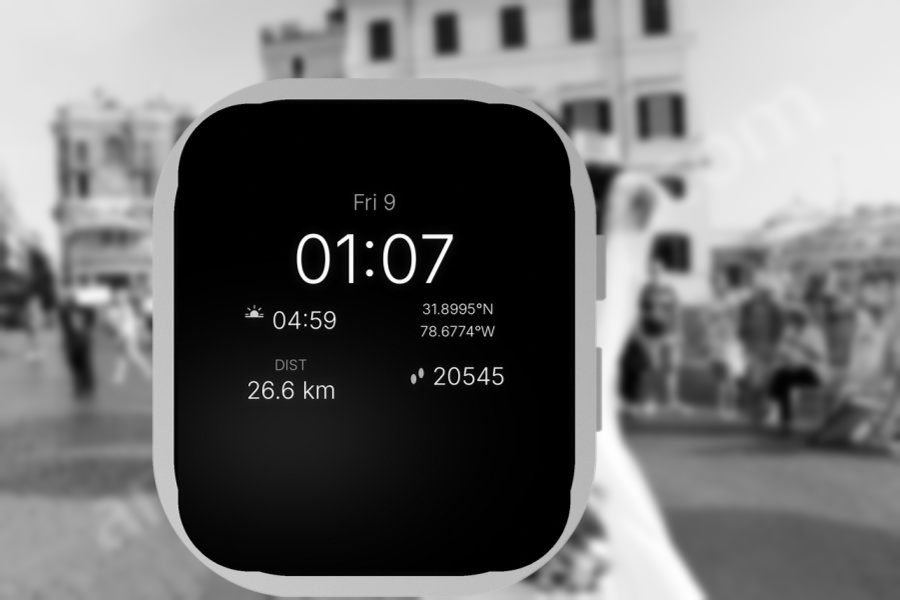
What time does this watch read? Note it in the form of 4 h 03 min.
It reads 1 h 07 min
